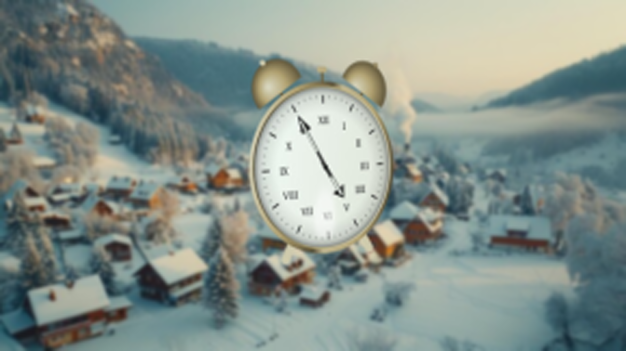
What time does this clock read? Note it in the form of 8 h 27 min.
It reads 4 h 55 min
